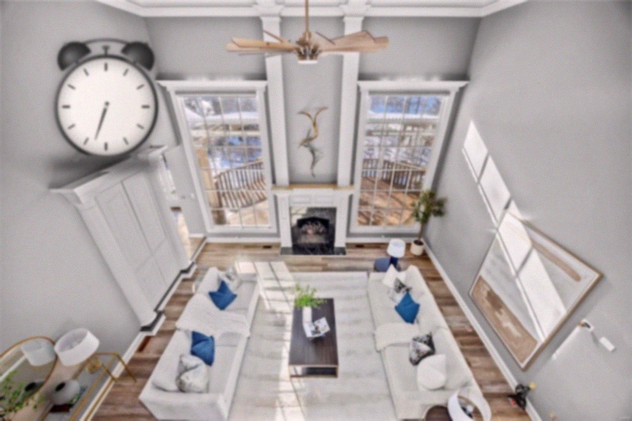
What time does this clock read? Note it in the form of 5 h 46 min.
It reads 6 h 33 min
